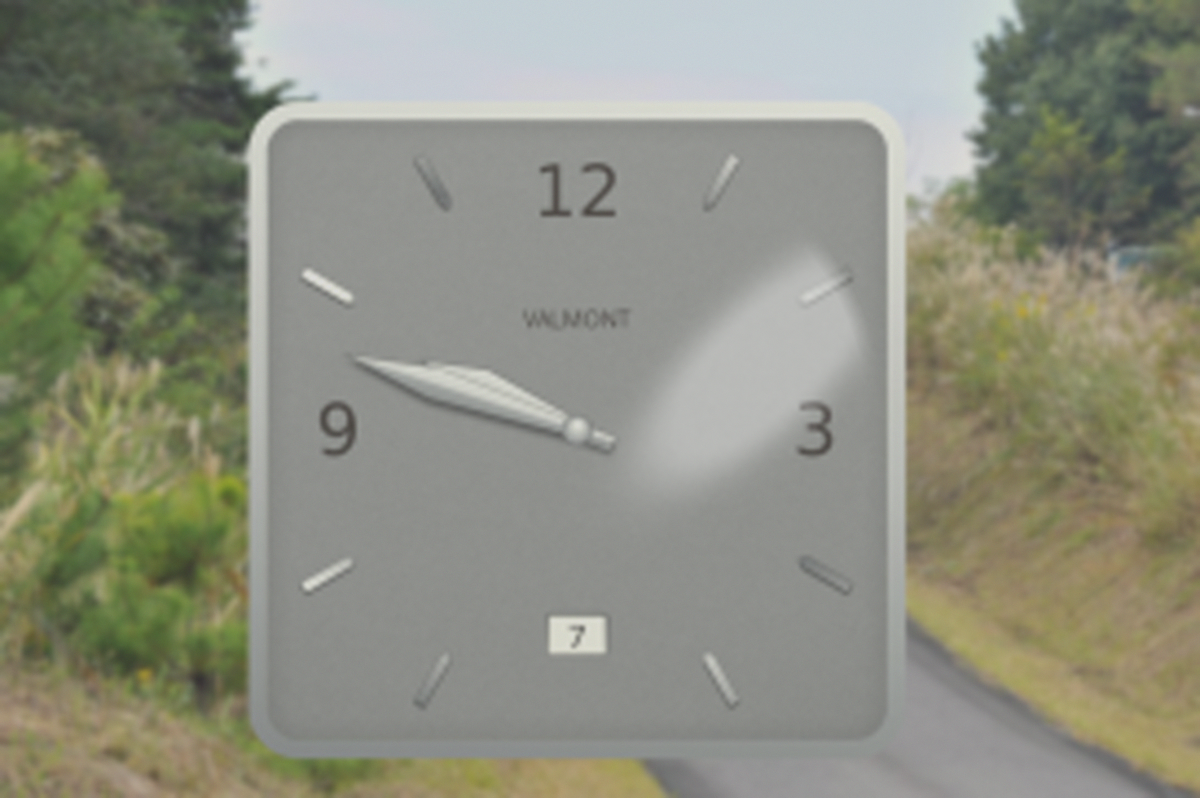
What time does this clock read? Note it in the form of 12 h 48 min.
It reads 9 h 48 min
